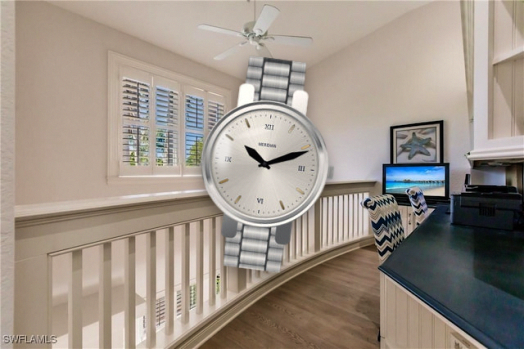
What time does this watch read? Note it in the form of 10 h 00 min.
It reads 10 h 11 min
